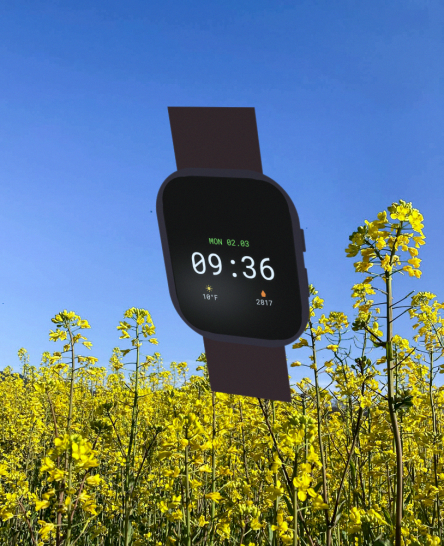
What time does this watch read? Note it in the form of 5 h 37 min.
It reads 9 h 36 min
